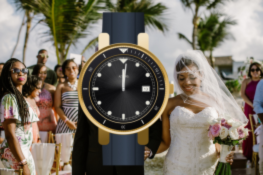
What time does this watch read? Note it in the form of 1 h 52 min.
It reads 12 h 01 min
